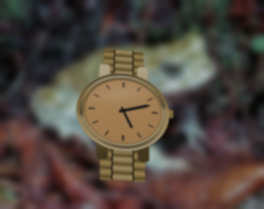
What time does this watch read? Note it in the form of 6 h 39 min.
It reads 5 h 12 min
